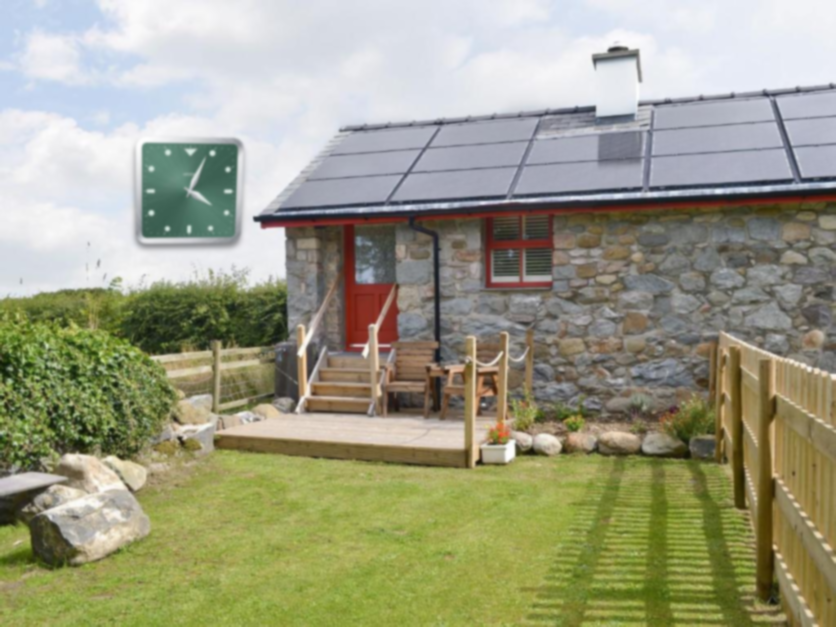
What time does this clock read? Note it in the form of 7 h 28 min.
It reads 4 h 04 min
